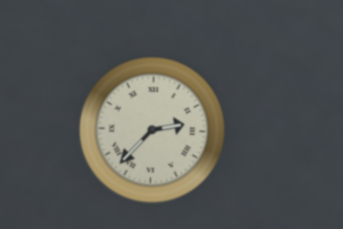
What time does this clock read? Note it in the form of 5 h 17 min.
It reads 2 h 37 min
